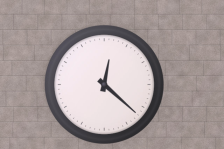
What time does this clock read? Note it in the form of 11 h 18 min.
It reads 12 h 22 min
